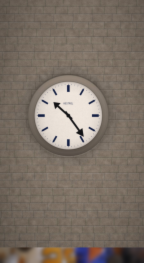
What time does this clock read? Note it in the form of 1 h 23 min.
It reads 10 h 24 min
